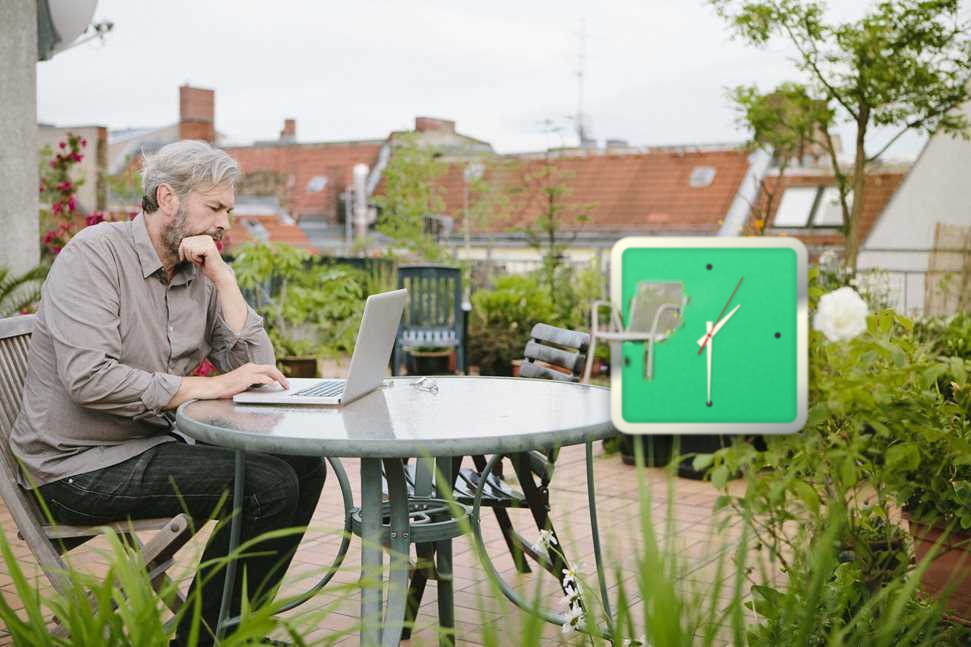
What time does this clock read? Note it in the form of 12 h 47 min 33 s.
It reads 1 h 30 min 05 s
